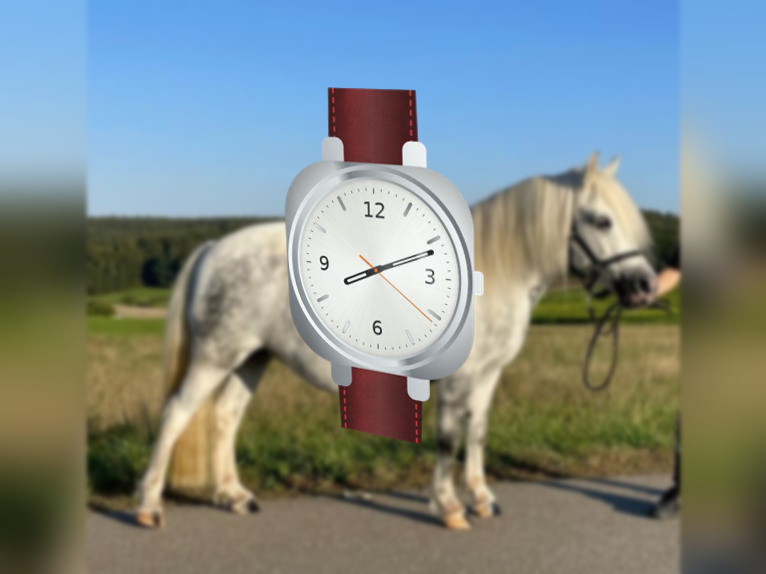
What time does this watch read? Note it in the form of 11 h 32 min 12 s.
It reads 8 h 11 min 21 s
